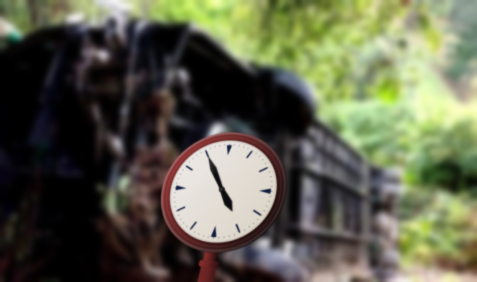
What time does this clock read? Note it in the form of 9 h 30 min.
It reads 4 h 55 min
